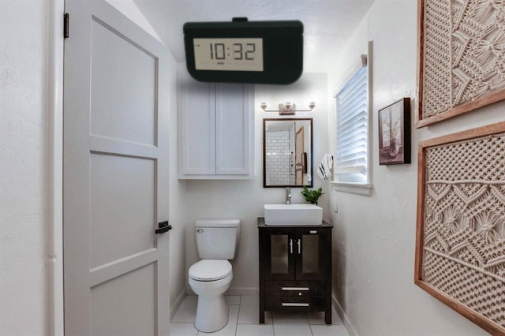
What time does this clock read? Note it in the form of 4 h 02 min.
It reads 10 h 32 min
